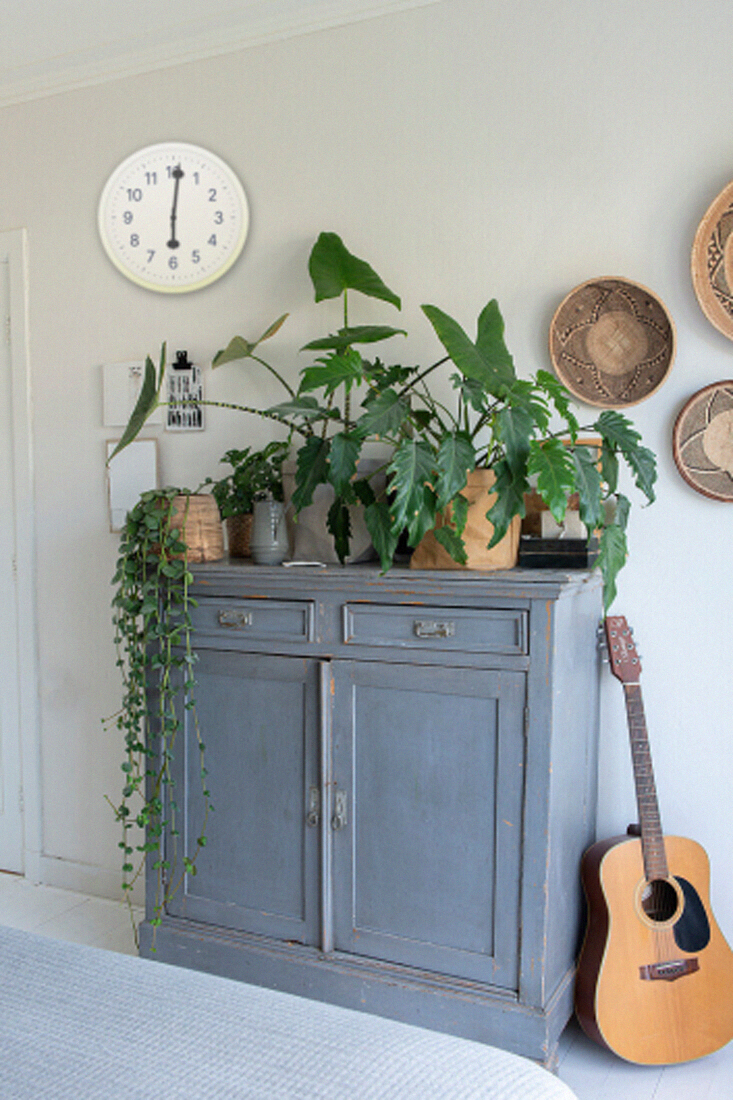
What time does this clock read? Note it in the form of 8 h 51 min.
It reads 6 h 01 min
